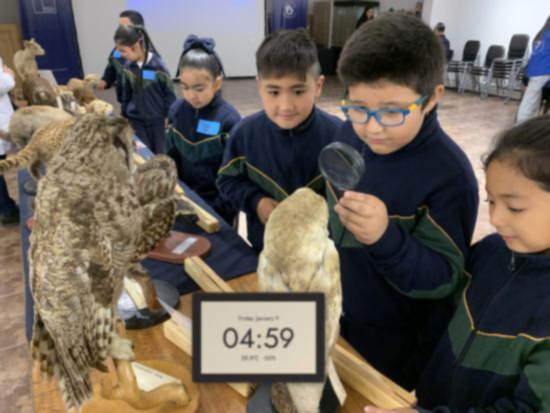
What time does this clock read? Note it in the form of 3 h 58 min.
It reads 4 h 59 min
